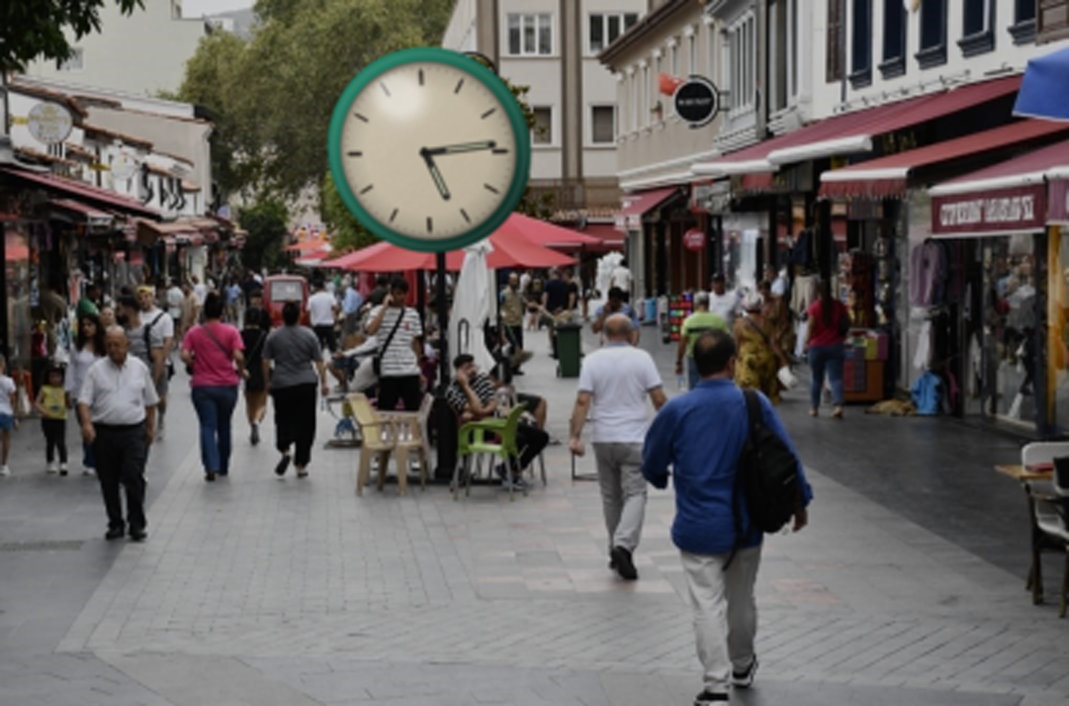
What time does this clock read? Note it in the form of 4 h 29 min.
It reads 5 h 14 min
